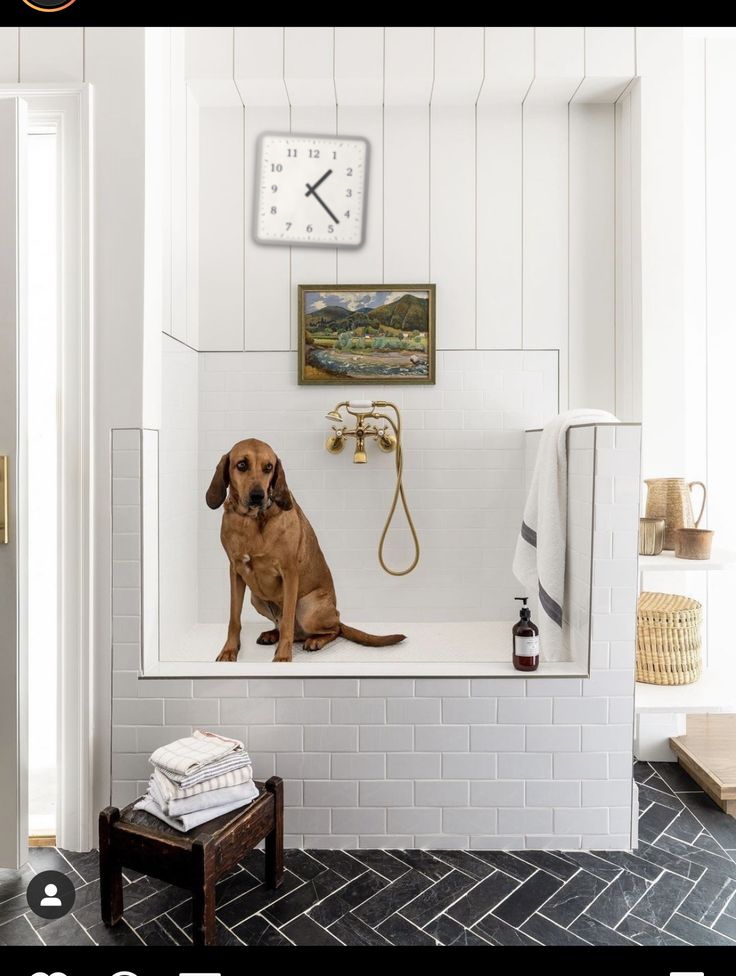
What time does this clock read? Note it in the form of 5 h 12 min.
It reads 1 h 23 min
